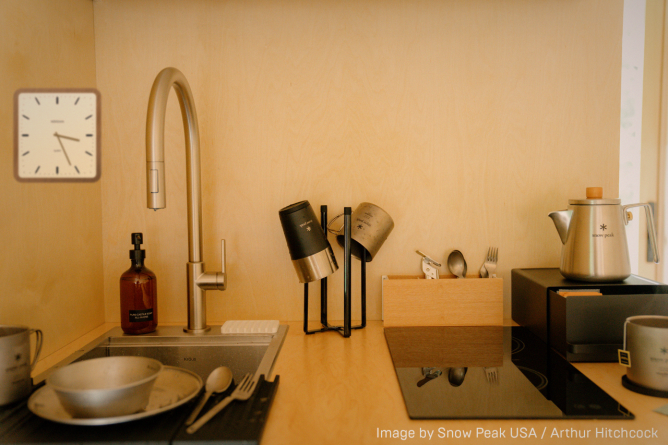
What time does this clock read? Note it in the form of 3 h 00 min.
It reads 3 h 26 min
